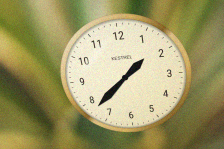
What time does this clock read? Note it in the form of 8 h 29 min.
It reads 1 h 38 min
